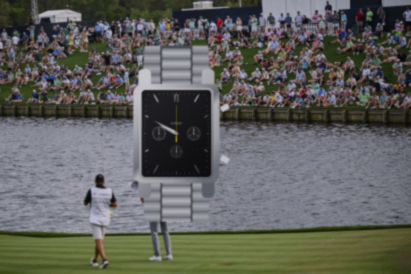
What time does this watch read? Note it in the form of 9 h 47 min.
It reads 9 h 50 min
